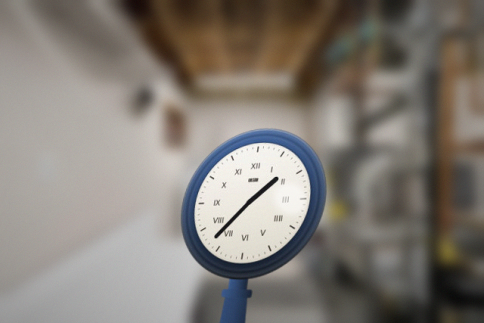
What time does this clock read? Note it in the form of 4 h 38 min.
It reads 1 h 37 min
